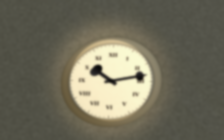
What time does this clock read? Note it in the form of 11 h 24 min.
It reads 10 h 13 min
